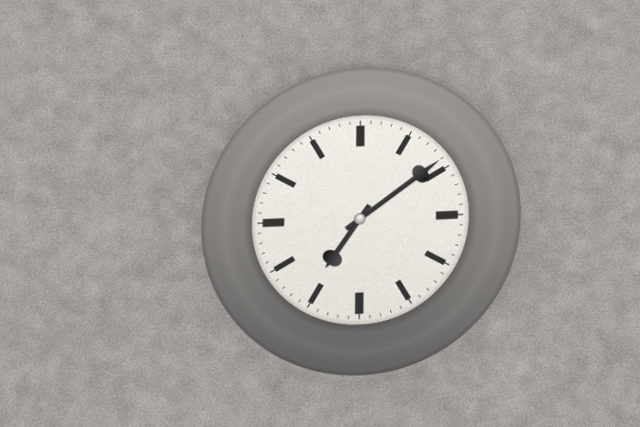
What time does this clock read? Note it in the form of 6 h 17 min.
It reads 7 h 09 min
